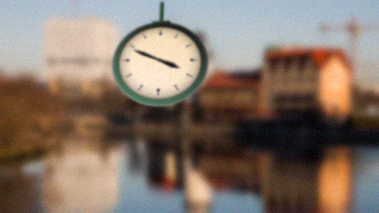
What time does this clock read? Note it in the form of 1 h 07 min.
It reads 3 h 49 min
